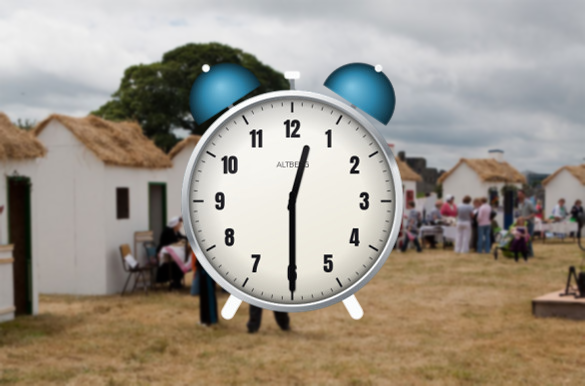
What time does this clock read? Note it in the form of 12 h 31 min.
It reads 12 h 30 min
